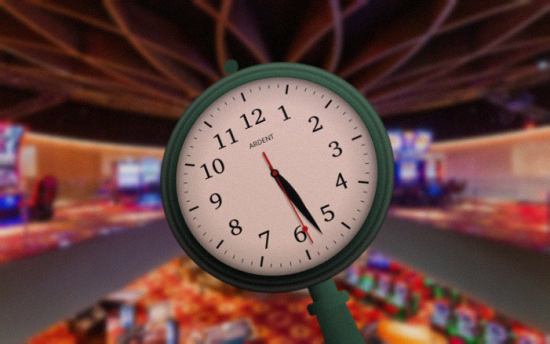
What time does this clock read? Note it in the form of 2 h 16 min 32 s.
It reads 5 h 27 min 29 s
